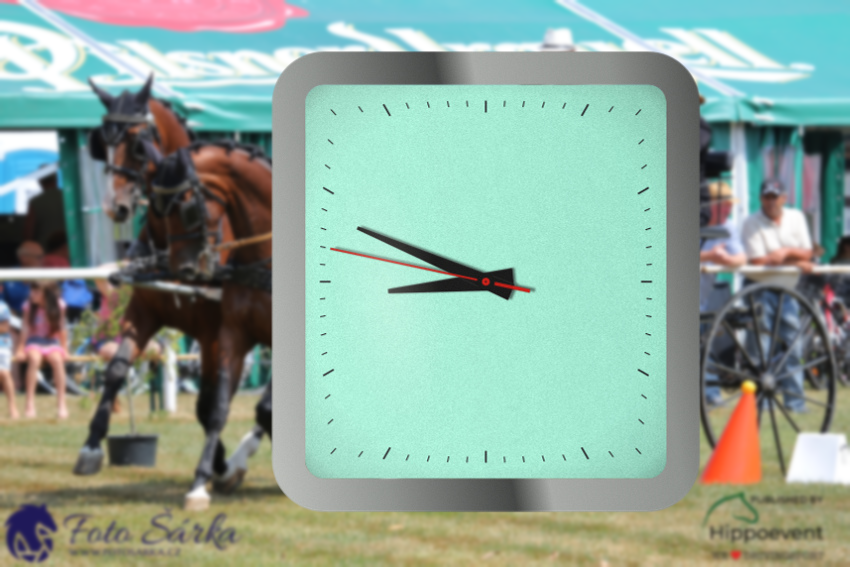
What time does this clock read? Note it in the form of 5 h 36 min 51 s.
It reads 8 h 48 min 47 s
